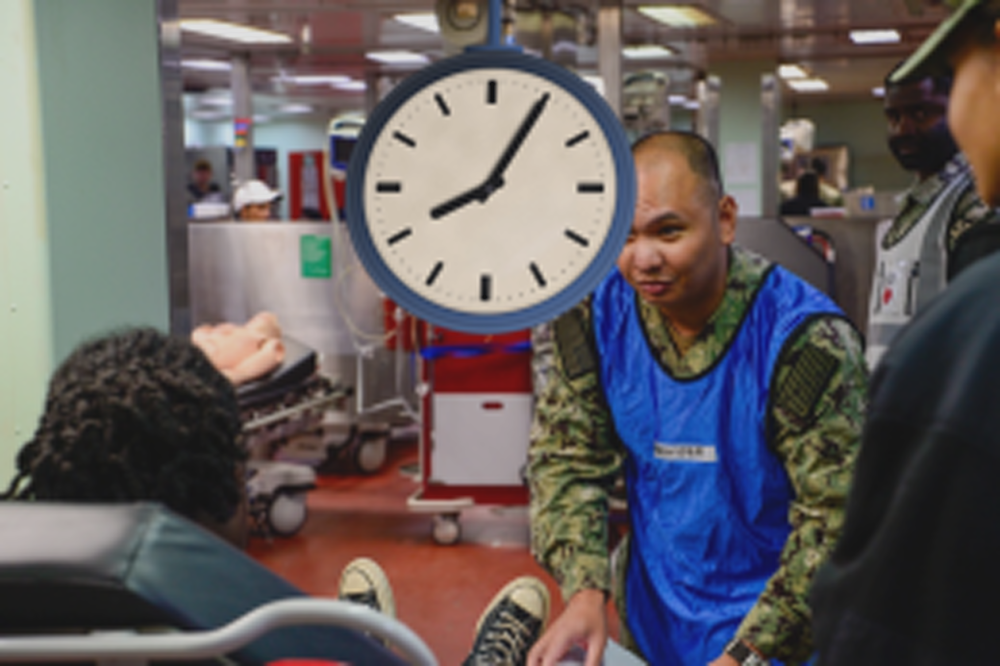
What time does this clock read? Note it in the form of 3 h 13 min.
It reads 8 h 05 min
